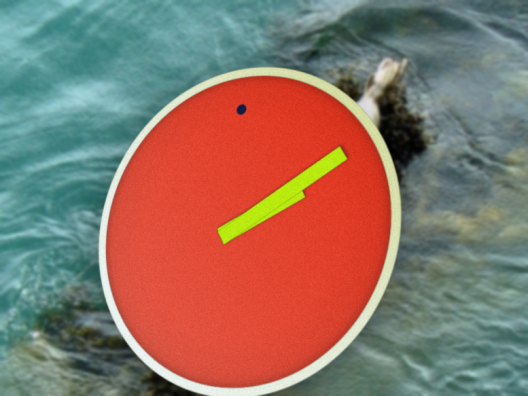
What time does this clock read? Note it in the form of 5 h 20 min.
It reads 2 h 10 min
